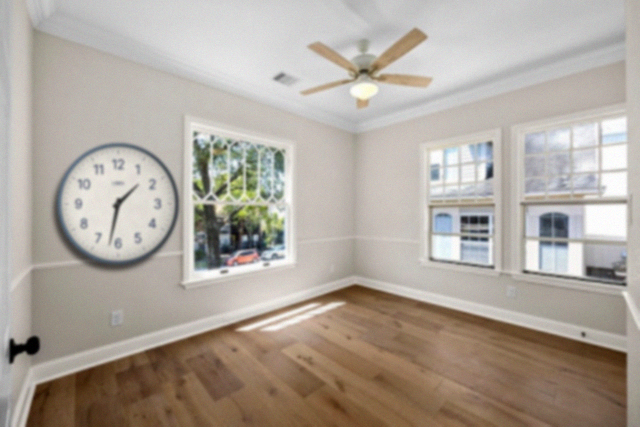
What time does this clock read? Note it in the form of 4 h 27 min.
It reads 1 h 32 min
